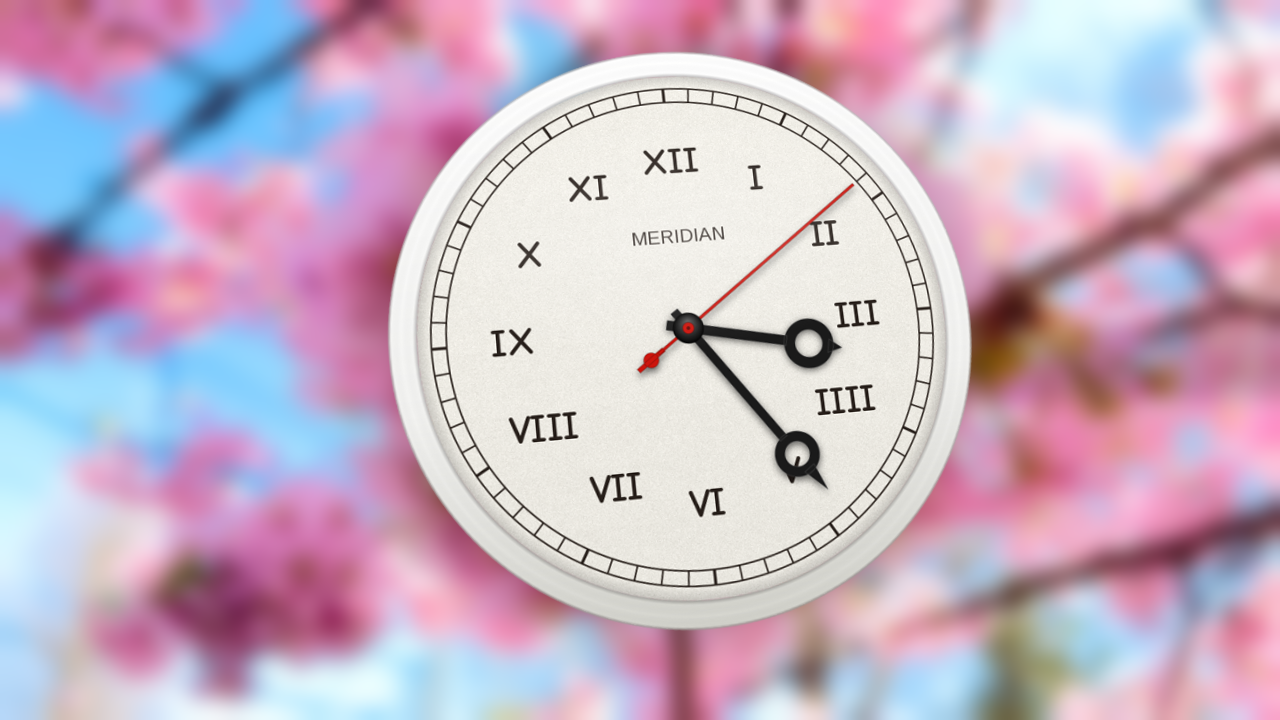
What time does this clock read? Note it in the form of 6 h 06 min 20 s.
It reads 3 h 24 min 09 s
